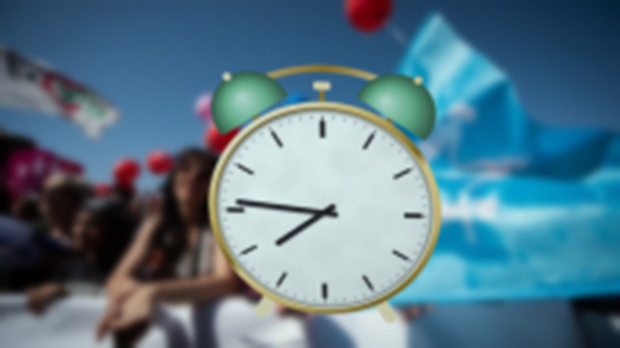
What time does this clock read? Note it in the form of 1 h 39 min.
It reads 7 h 46 min
